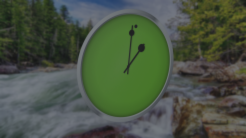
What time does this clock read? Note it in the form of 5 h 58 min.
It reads 12 h 59 min
